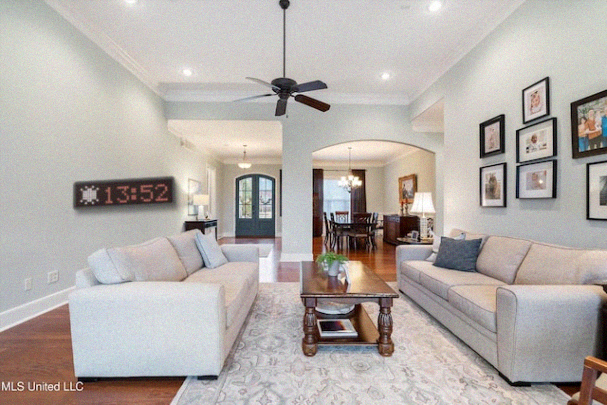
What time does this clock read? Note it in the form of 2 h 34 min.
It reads 13 h 52 min
